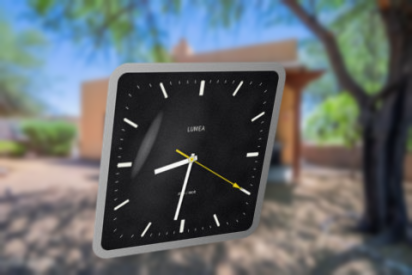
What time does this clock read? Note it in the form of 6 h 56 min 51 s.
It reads 8 h 31 min 20 s
